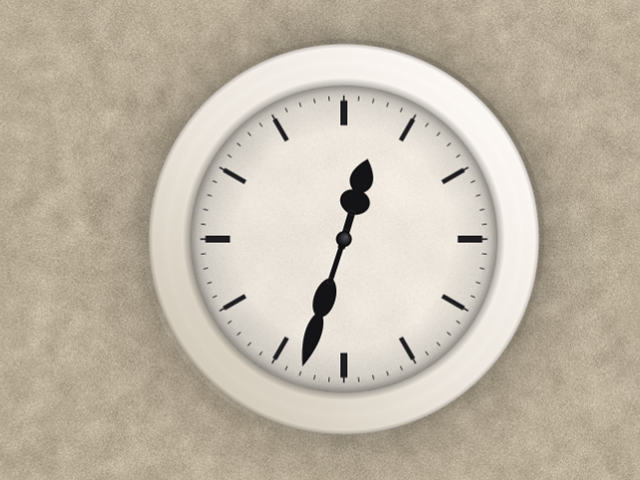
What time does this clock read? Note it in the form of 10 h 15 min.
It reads 12 h 33 min
